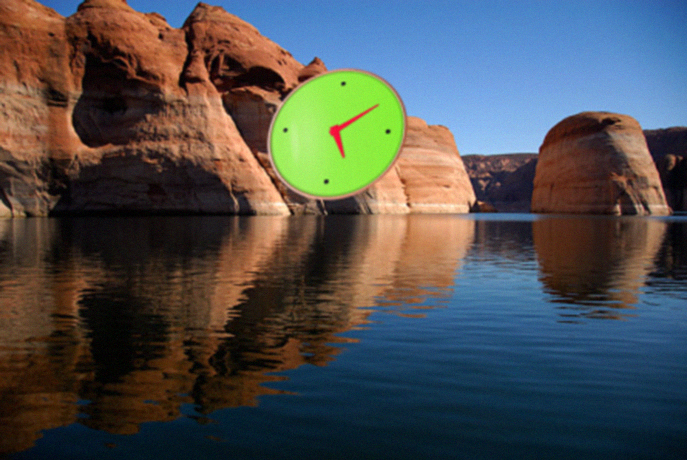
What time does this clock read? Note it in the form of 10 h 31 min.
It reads 5 h 09 min
